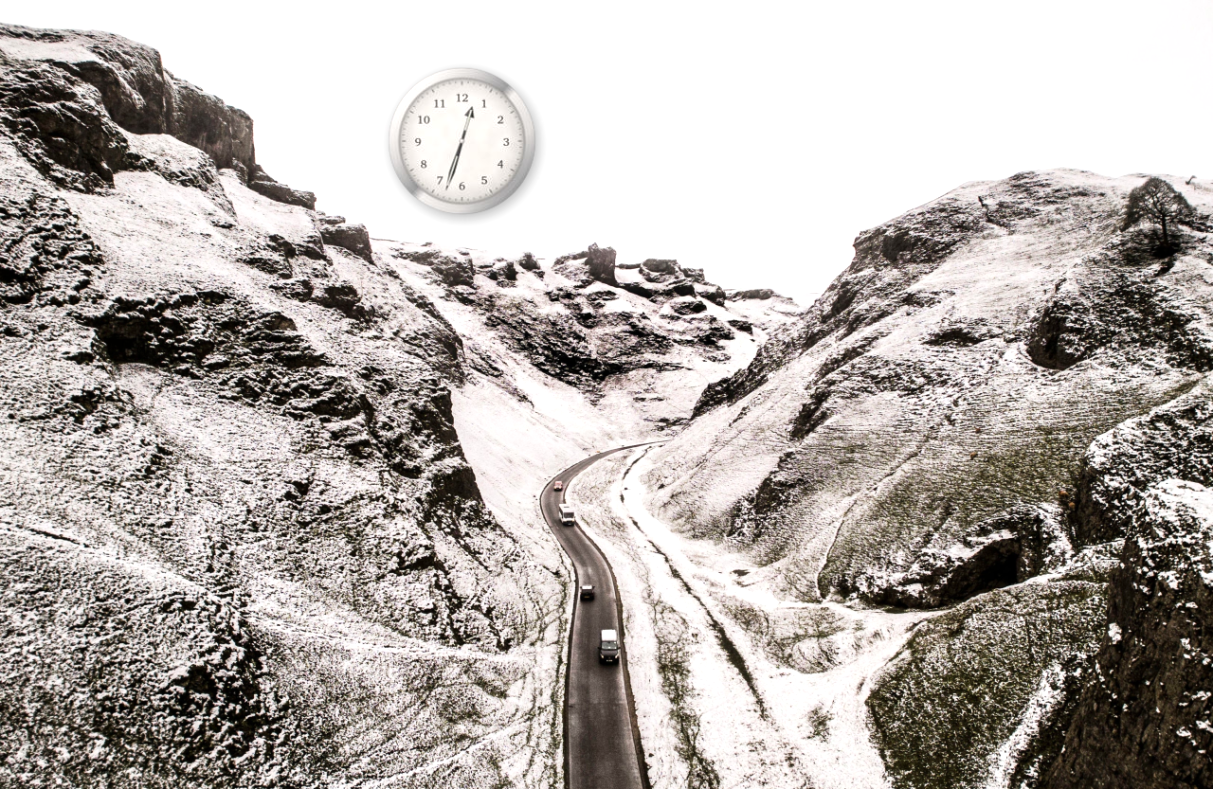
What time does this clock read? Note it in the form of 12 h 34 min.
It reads 12 h 33 min
